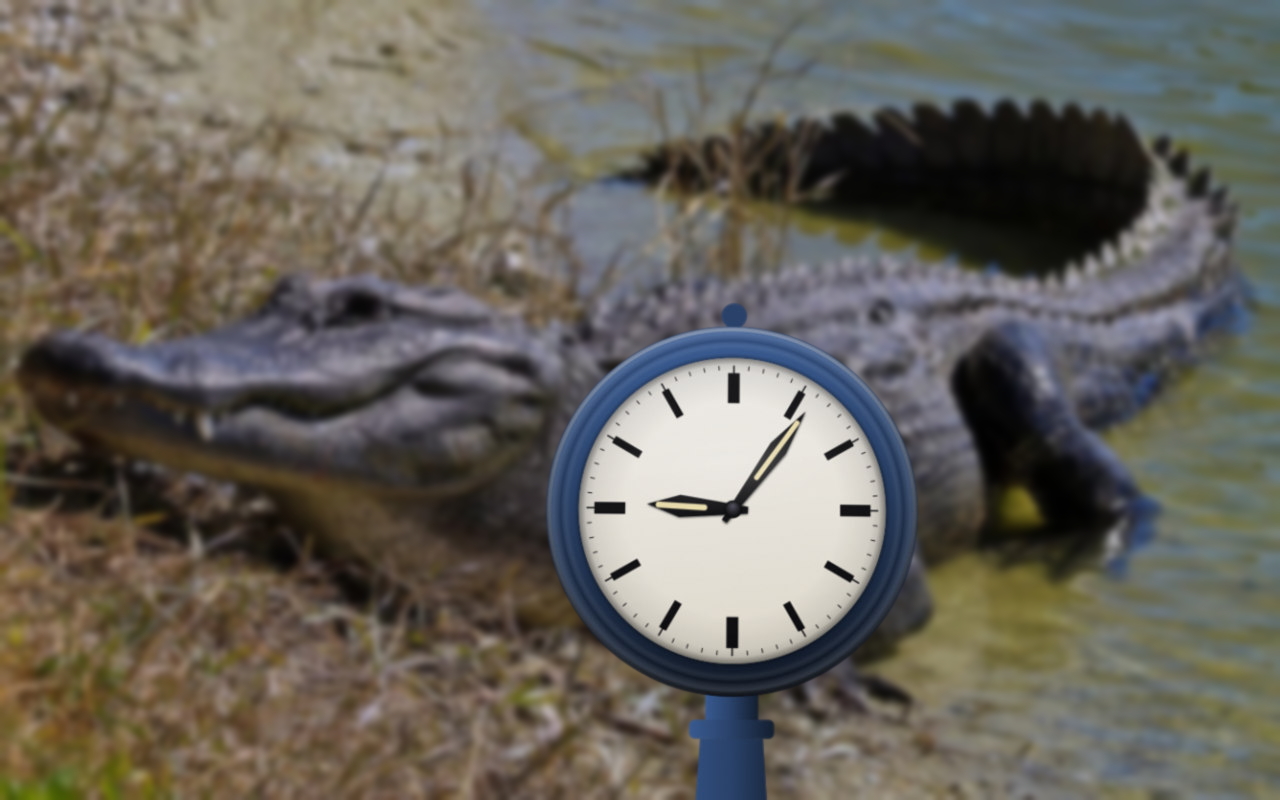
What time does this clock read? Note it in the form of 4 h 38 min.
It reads 9 h 06 min
